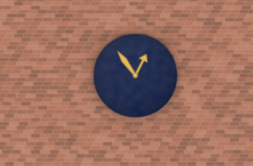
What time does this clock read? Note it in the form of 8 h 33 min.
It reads 12 h 54 min
